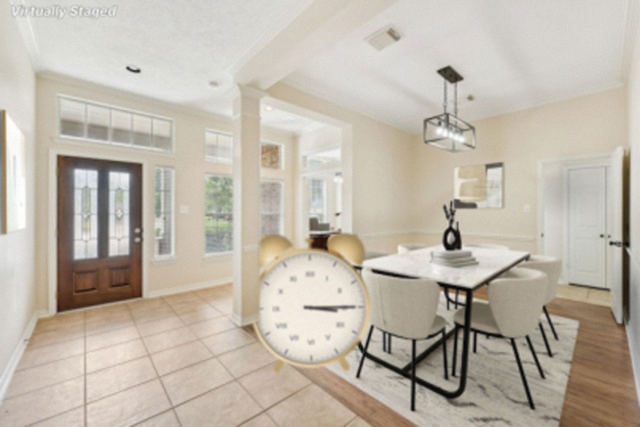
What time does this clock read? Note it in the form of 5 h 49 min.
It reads 3 h 15 min
